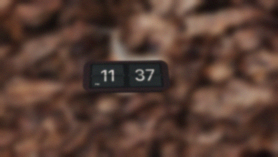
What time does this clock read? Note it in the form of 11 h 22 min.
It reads 11 h 37 min
